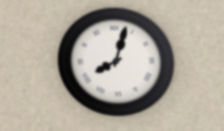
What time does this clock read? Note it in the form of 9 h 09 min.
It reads 8 h 03 min
